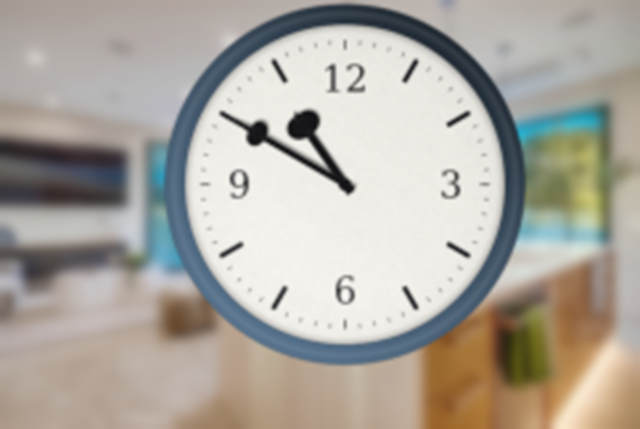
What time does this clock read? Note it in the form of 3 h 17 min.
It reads 10 h 50 min
